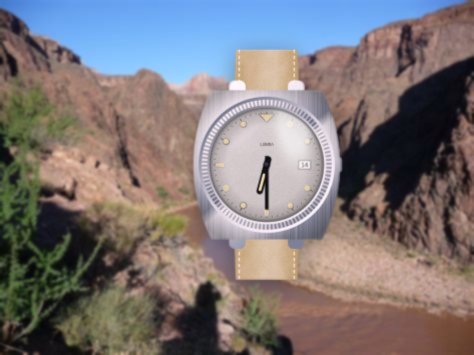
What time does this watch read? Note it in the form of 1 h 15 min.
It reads 6 h 30 min
